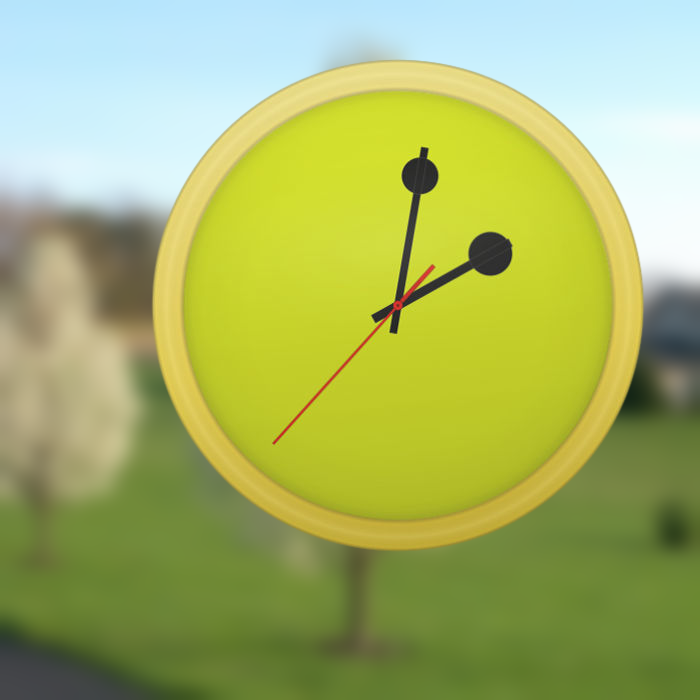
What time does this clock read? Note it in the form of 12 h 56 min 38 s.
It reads 2 h 01 min 37 s
